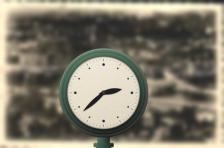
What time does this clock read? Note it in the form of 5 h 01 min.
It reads 2 h 38 min
